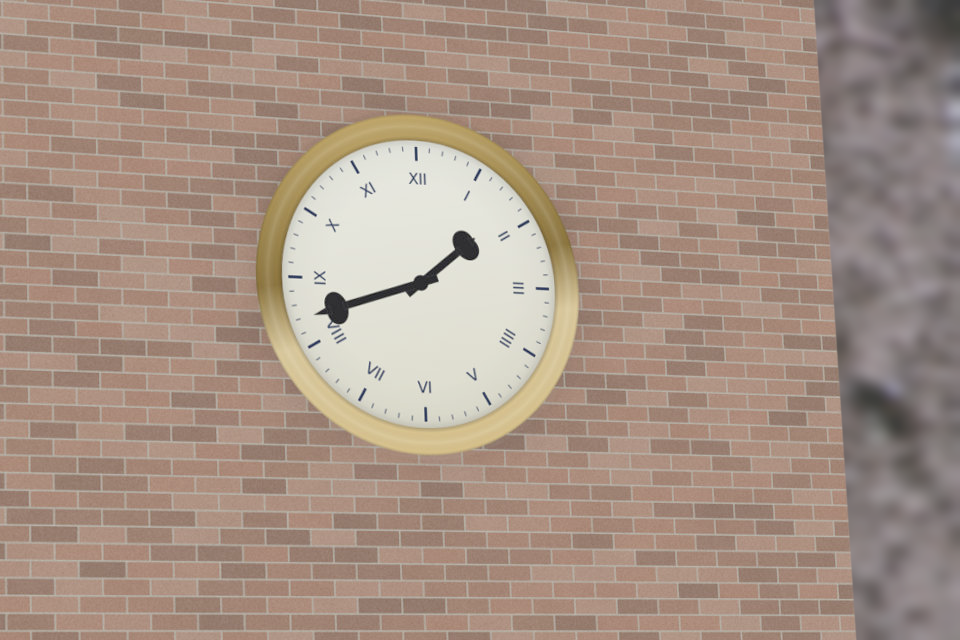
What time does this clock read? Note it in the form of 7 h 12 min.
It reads 1 h 42 min
